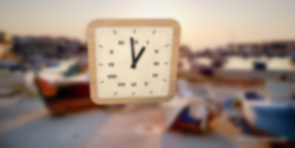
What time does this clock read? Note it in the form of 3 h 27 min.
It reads 12 h 59 min
